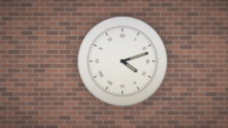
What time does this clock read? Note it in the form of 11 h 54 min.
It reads 4 h 12 min
